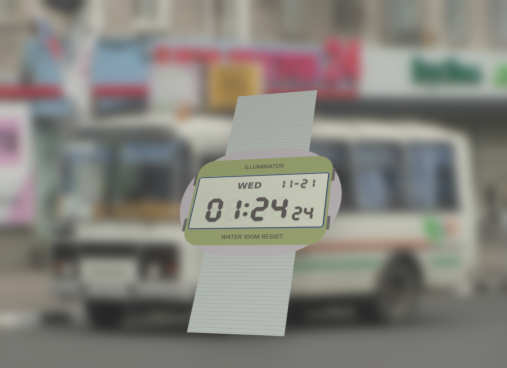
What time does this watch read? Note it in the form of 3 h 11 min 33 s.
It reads 1 h 24 min 24 s
